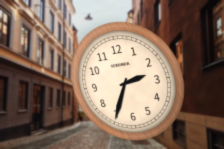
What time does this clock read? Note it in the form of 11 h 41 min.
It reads 2 h 35 min
